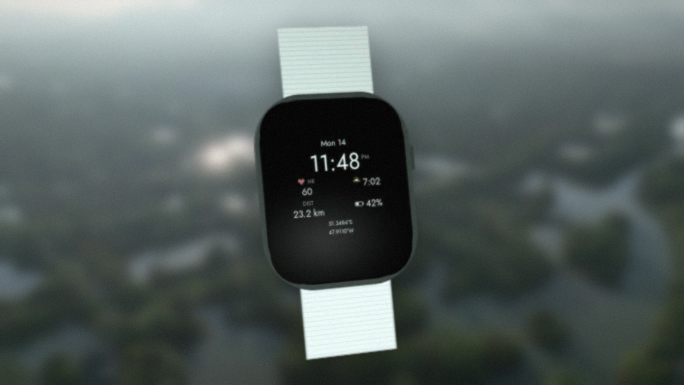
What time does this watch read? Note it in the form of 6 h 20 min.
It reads 11 h 48 min
